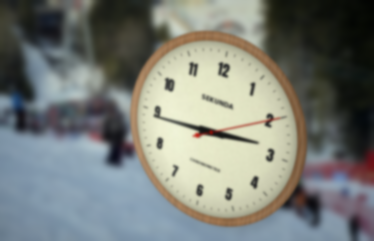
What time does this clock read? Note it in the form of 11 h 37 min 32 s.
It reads 2 h 44 min 10 s
